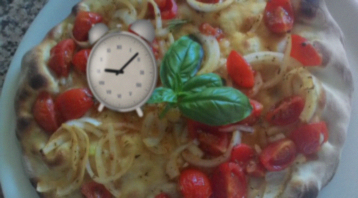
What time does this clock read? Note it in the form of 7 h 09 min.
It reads 9 h 08 min
